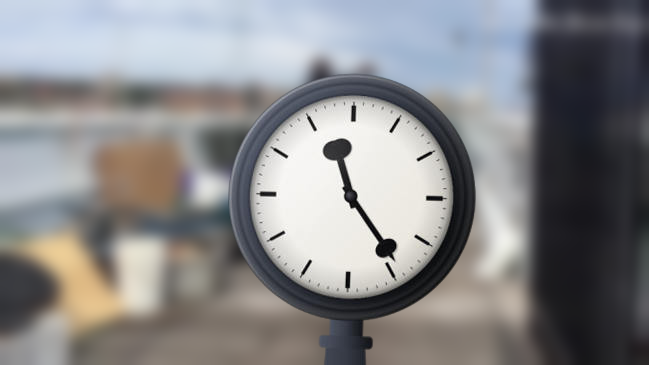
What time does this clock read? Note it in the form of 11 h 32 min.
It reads 11 h 24 min
